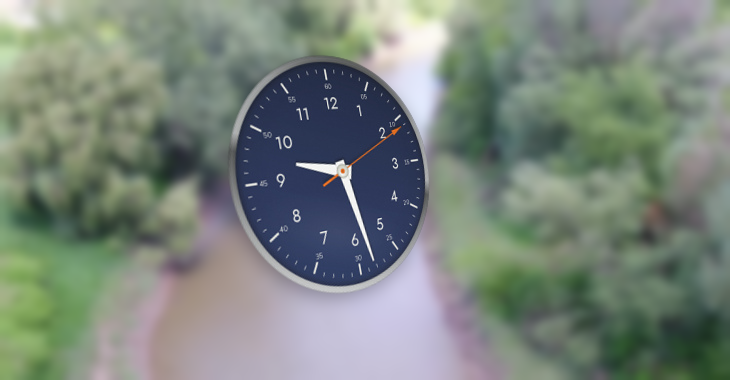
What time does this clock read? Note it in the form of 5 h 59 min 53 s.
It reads 9 h 28 min 11 s
